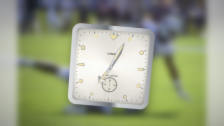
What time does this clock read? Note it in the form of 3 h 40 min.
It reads 7 h 04 min
